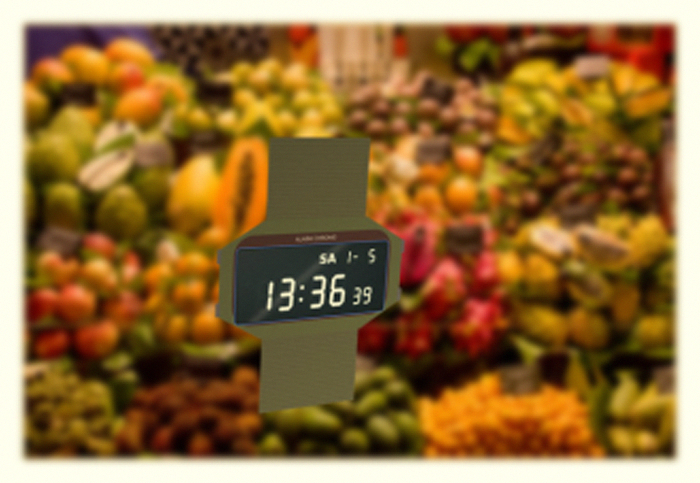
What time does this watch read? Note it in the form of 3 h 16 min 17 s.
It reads 13 h 36 min 39 s
